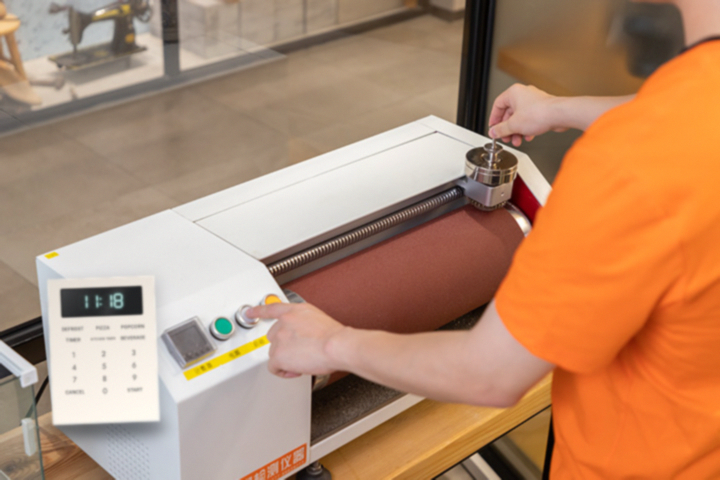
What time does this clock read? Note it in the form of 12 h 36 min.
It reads 11 h 18 min
